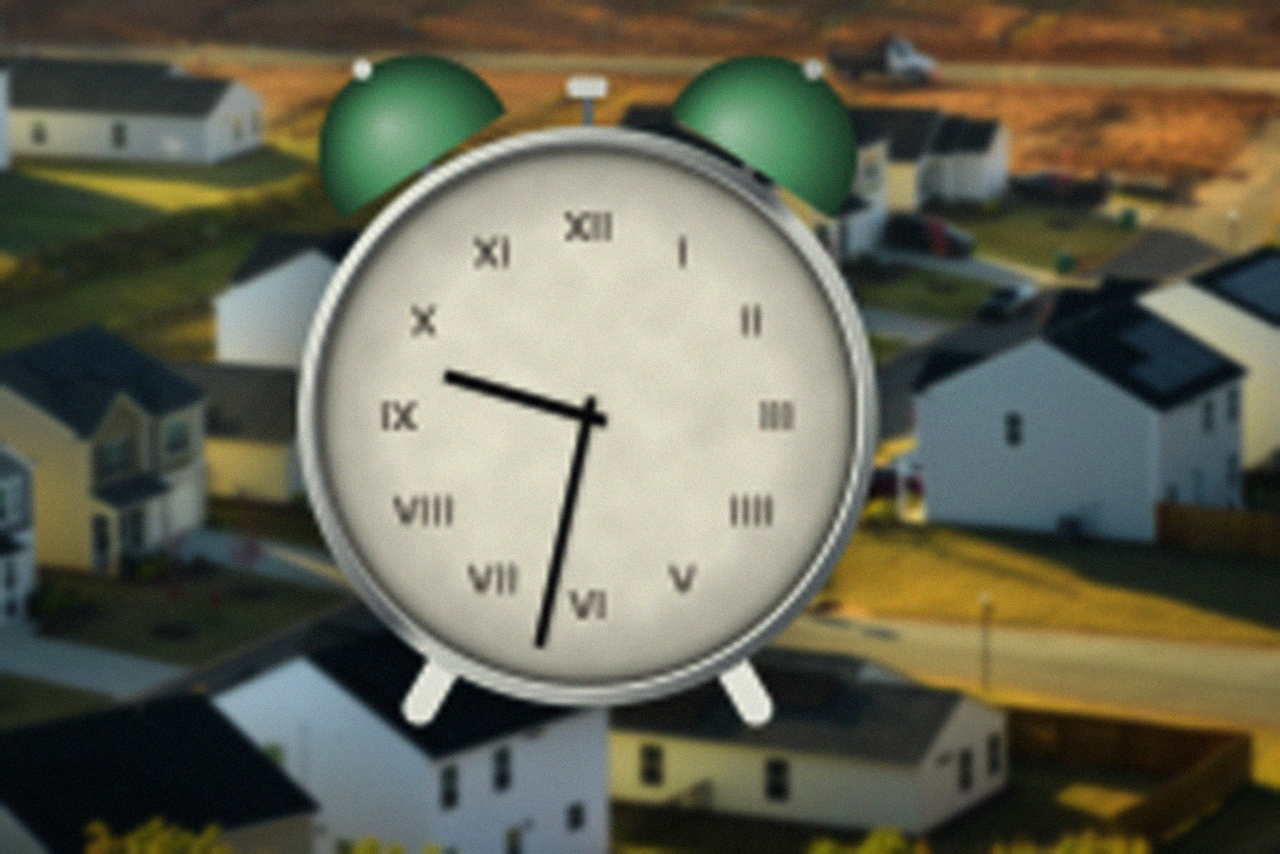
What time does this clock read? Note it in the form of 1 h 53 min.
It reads 9 h 32 min
